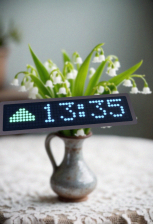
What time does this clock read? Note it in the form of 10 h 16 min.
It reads 13 h 35 min
